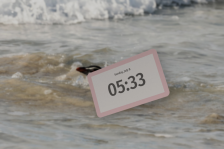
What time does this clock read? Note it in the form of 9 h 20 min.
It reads 5 h 33 min
